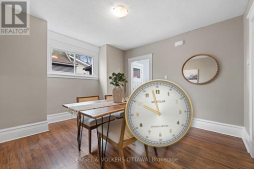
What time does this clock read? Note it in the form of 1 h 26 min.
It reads 9 h 58 min
